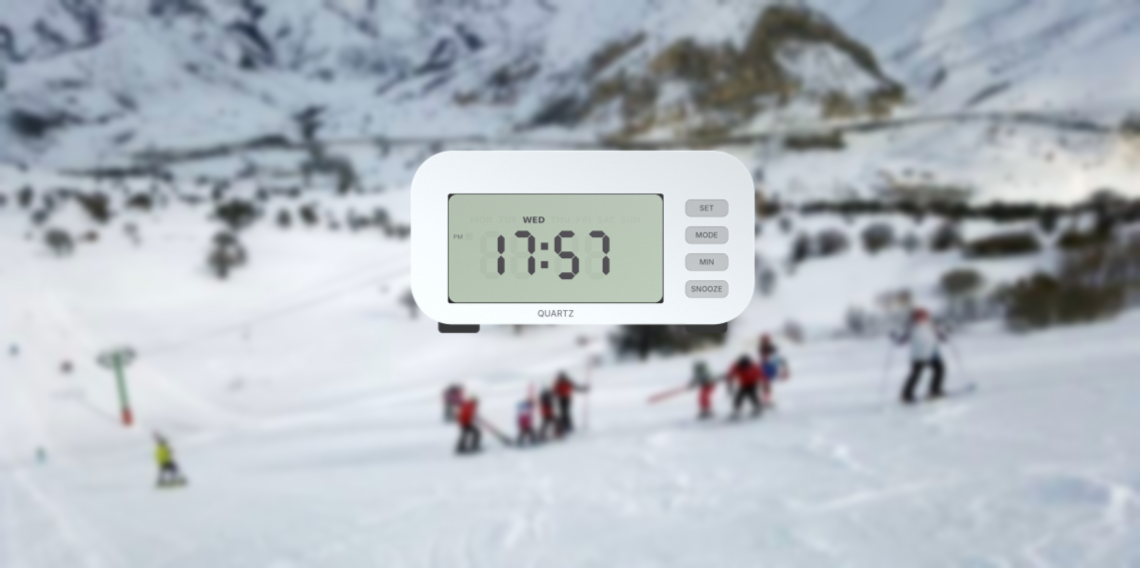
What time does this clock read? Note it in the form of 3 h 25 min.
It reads 17 h 57 min
